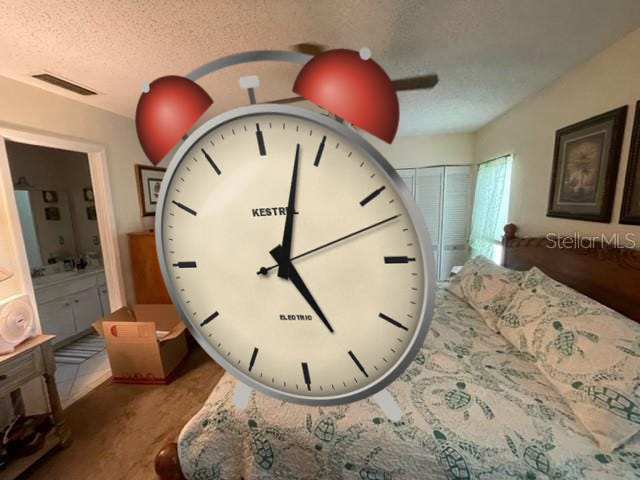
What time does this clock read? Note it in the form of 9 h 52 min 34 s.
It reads 5 h 03 min 12 s
